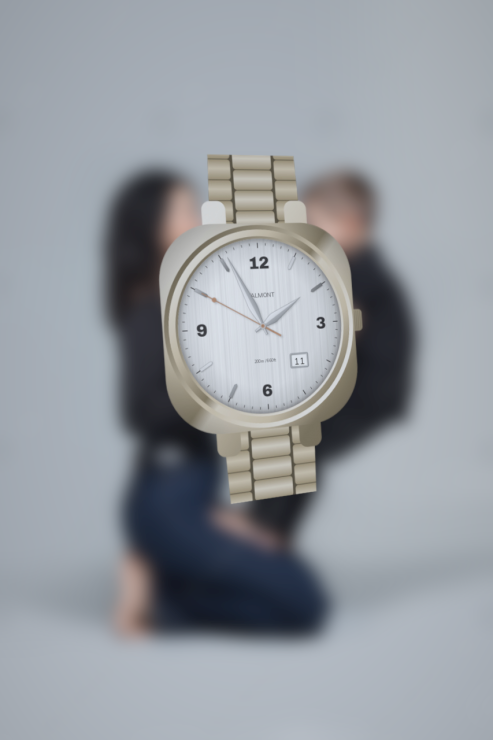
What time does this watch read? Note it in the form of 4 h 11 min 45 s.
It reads 1 h 55 min 50 s
